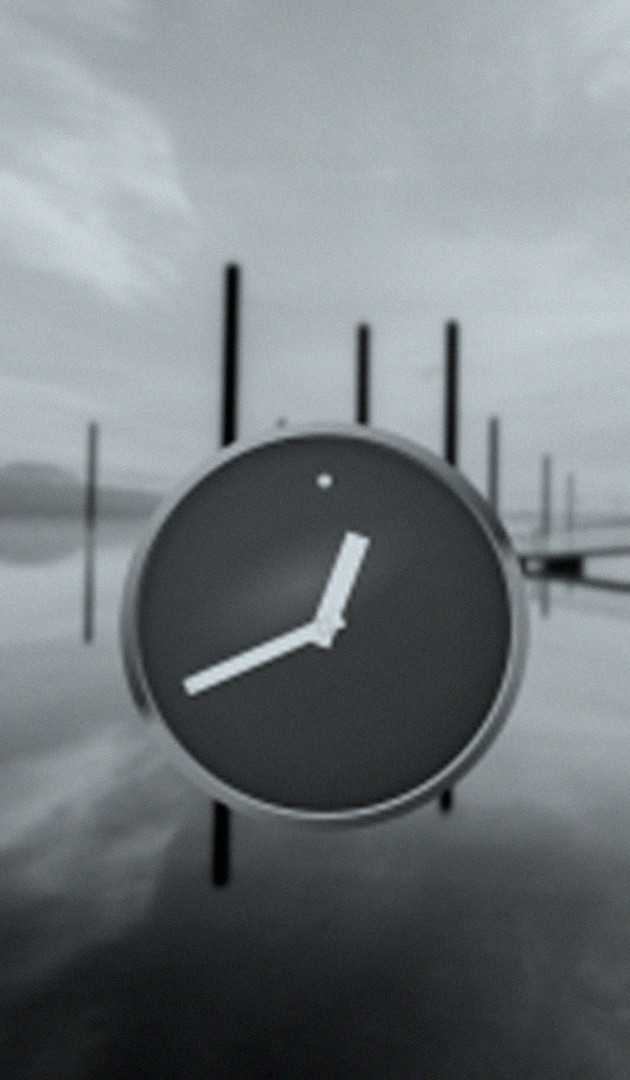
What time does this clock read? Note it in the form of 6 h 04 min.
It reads 12 h 41 min
